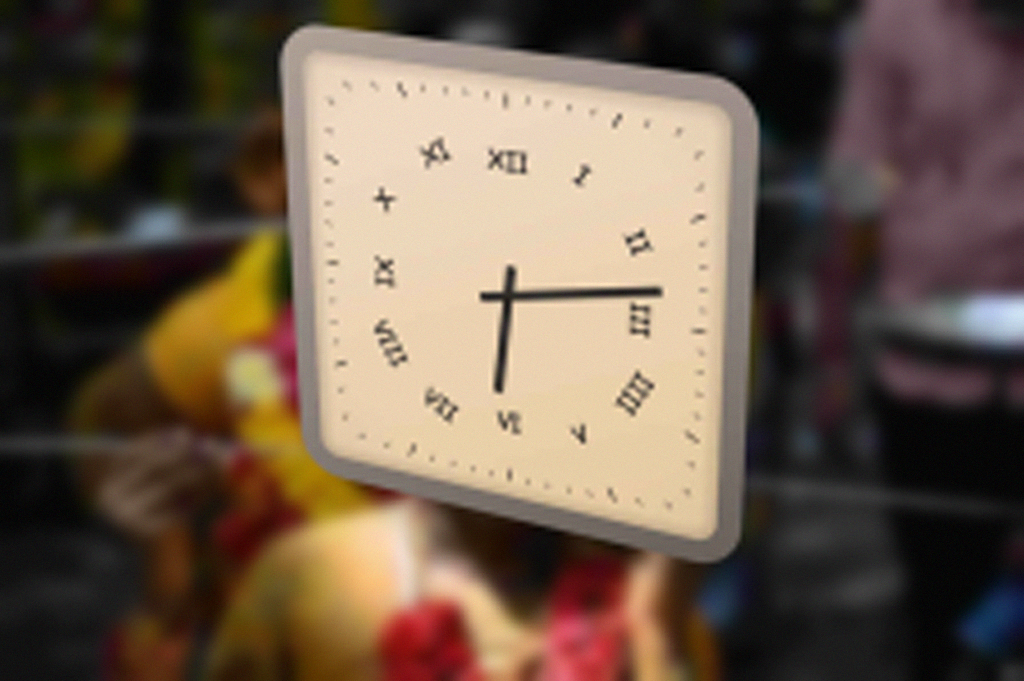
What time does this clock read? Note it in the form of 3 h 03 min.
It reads 6 h 13 min
